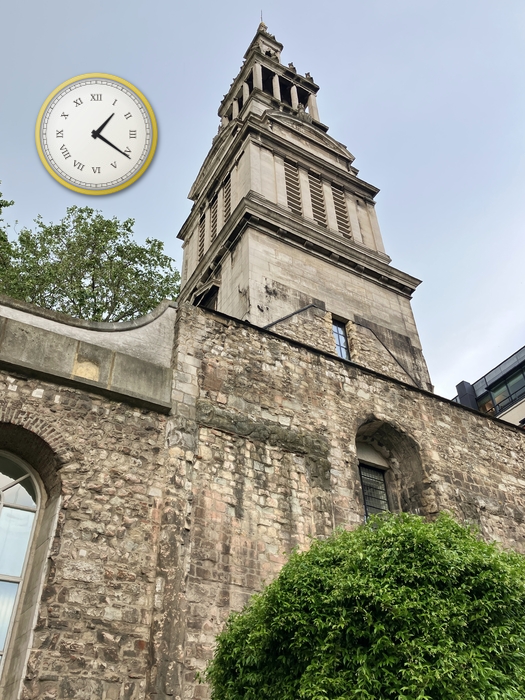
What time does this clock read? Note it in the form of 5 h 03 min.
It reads 1 h 21 min
